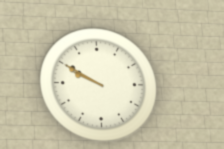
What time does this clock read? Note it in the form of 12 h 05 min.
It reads 9 h 50 min
